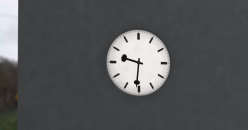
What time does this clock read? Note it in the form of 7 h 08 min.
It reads 9 h 31 min
